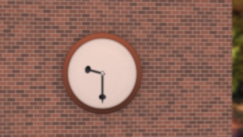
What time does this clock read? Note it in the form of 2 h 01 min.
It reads 9 h 30 min
